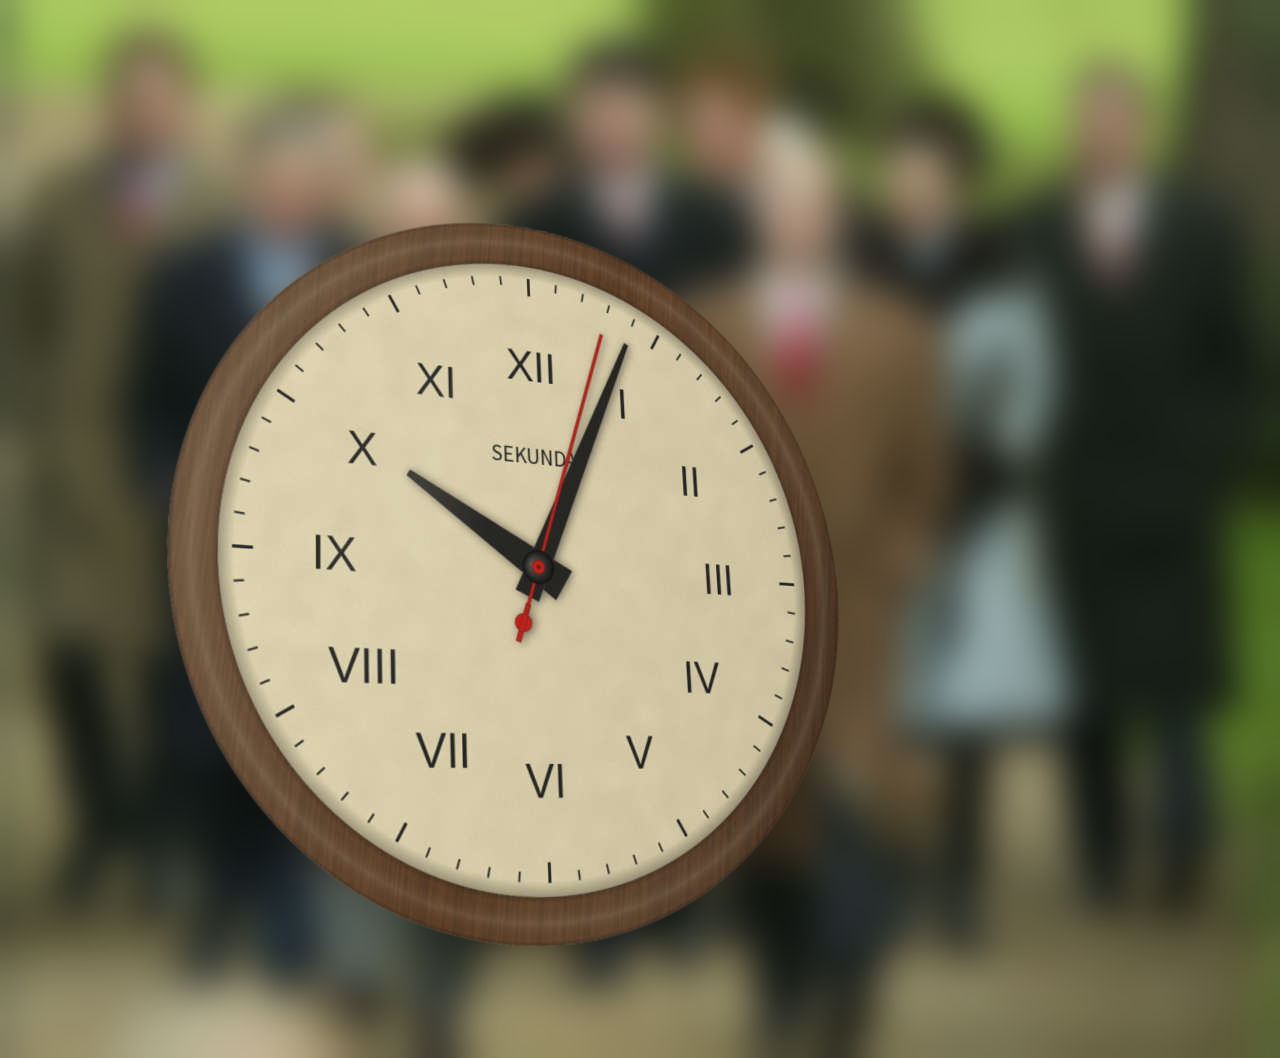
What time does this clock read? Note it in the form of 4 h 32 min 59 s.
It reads 10 h 04 min 03 s
